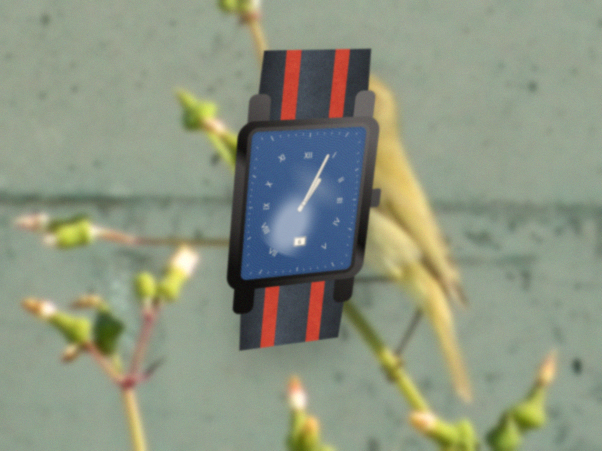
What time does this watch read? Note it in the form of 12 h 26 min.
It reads 1 h 04 min
